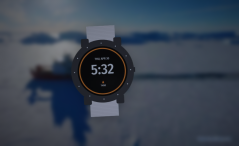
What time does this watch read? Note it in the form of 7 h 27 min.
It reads 5 h 32 min
